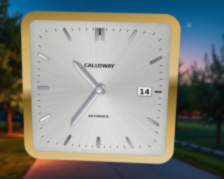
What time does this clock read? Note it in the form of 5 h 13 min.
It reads 10 h 36 min
